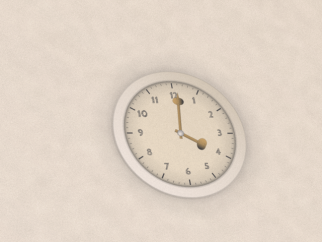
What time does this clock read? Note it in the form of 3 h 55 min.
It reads 4 h 01 min
